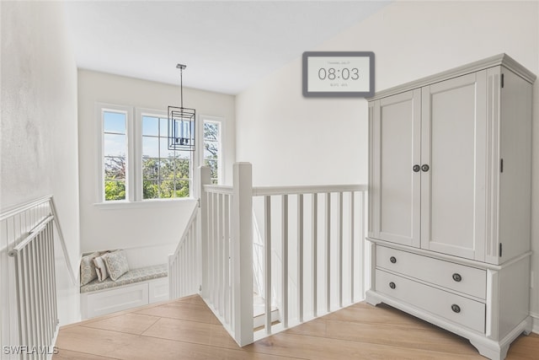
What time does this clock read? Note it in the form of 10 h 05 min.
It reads 8 h 03 min
